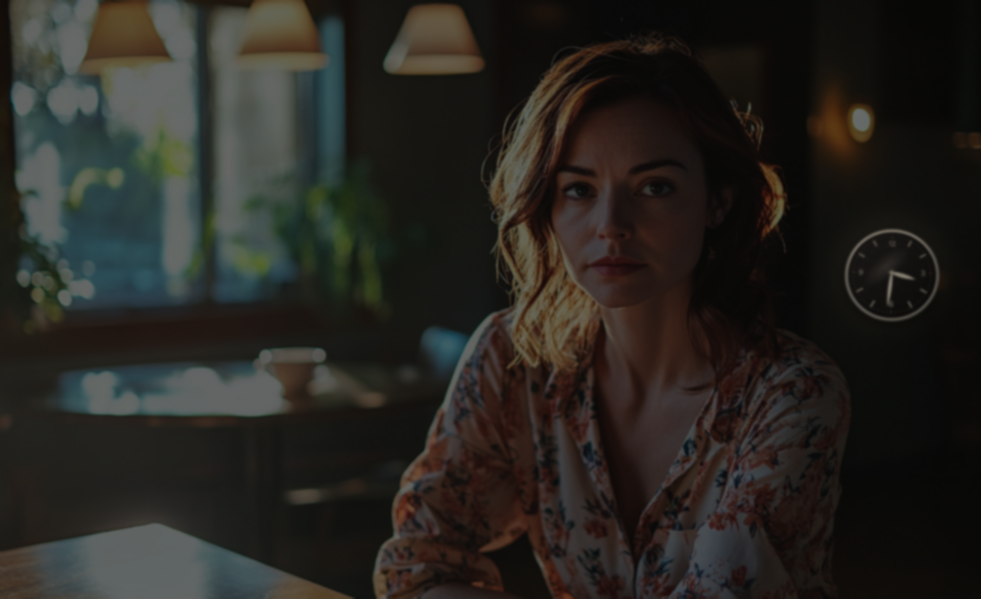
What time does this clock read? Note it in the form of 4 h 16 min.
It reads 3 h 31 min
